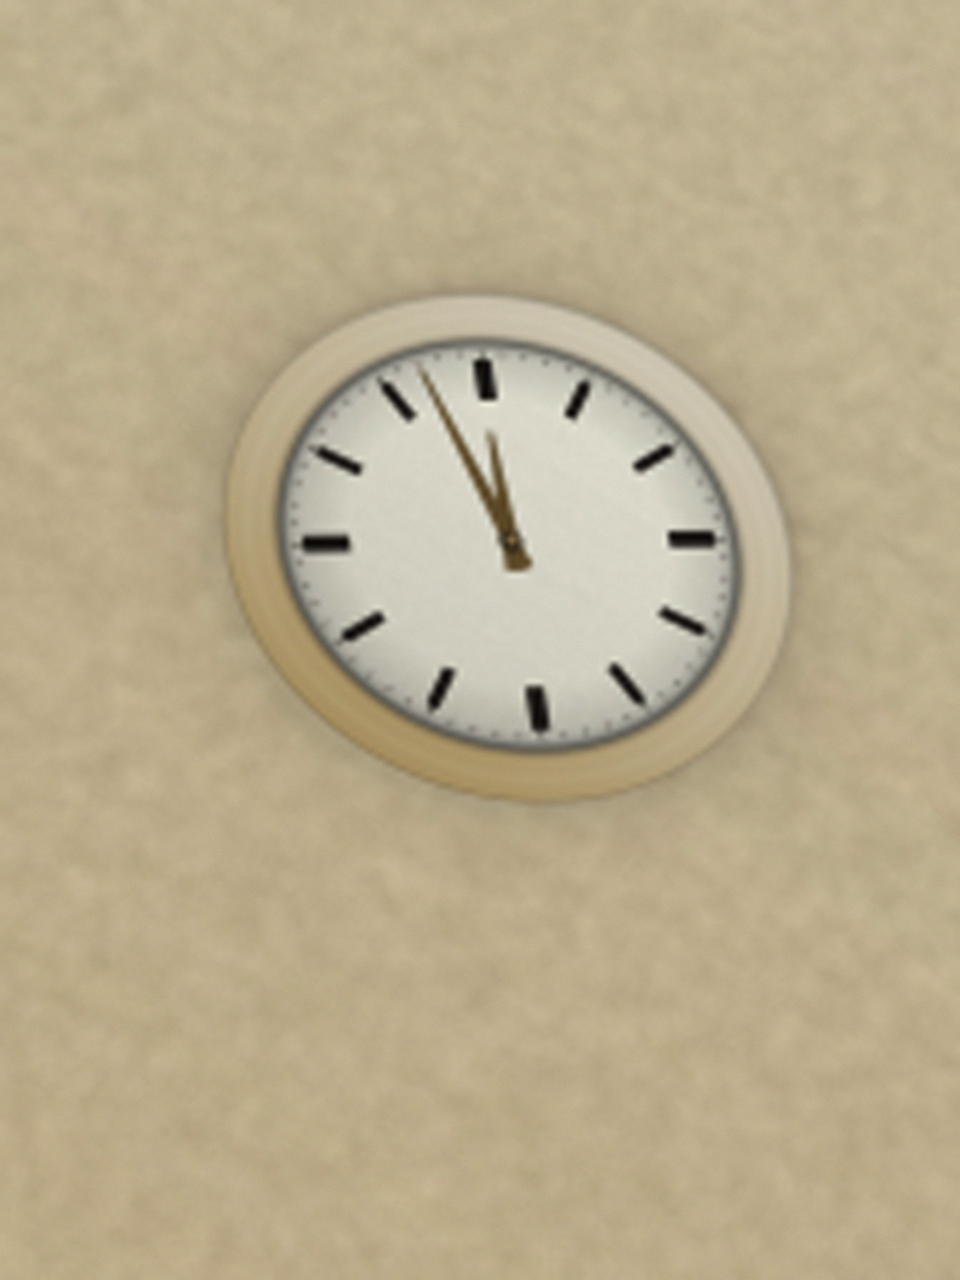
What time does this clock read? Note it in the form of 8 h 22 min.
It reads 11 h 57 min
